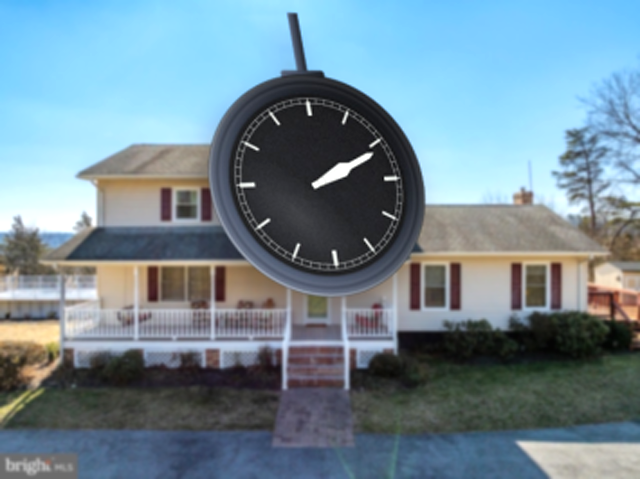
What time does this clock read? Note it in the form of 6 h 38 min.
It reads 2 h 11 min
